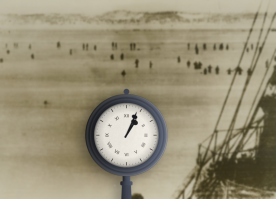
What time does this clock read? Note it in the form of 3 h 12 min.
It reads 1 h 04 min
